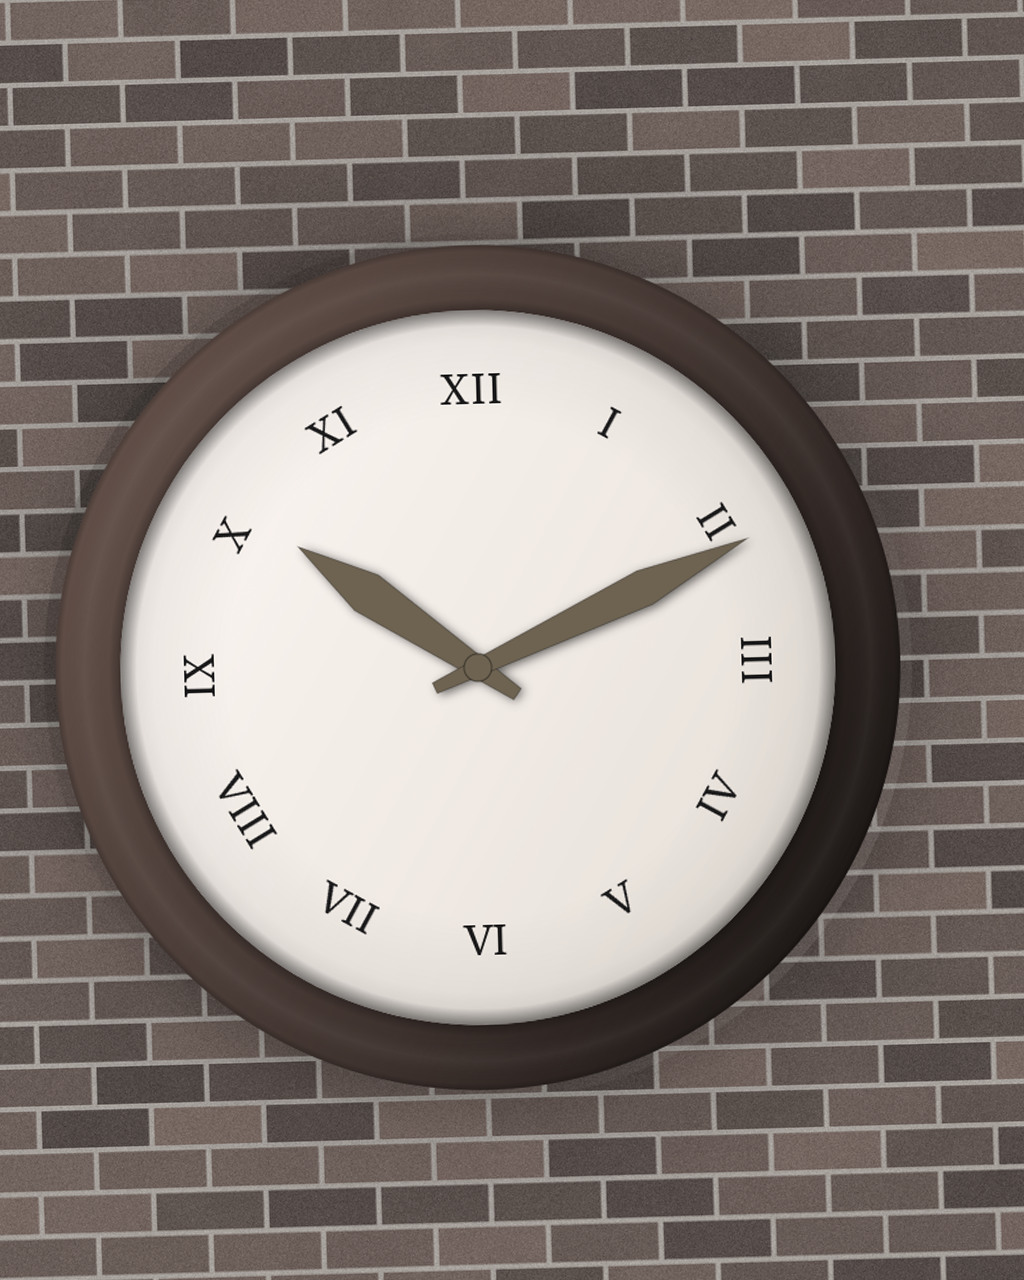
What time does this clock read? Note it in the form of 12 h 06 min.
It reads 10 h 11 min
